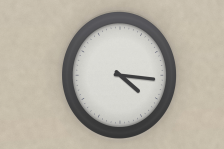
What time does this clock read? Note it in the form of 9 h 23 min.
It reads 4 h 16 min
